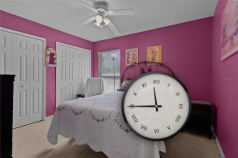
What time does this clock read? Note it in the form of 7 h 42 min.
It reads 11 h 45 min
